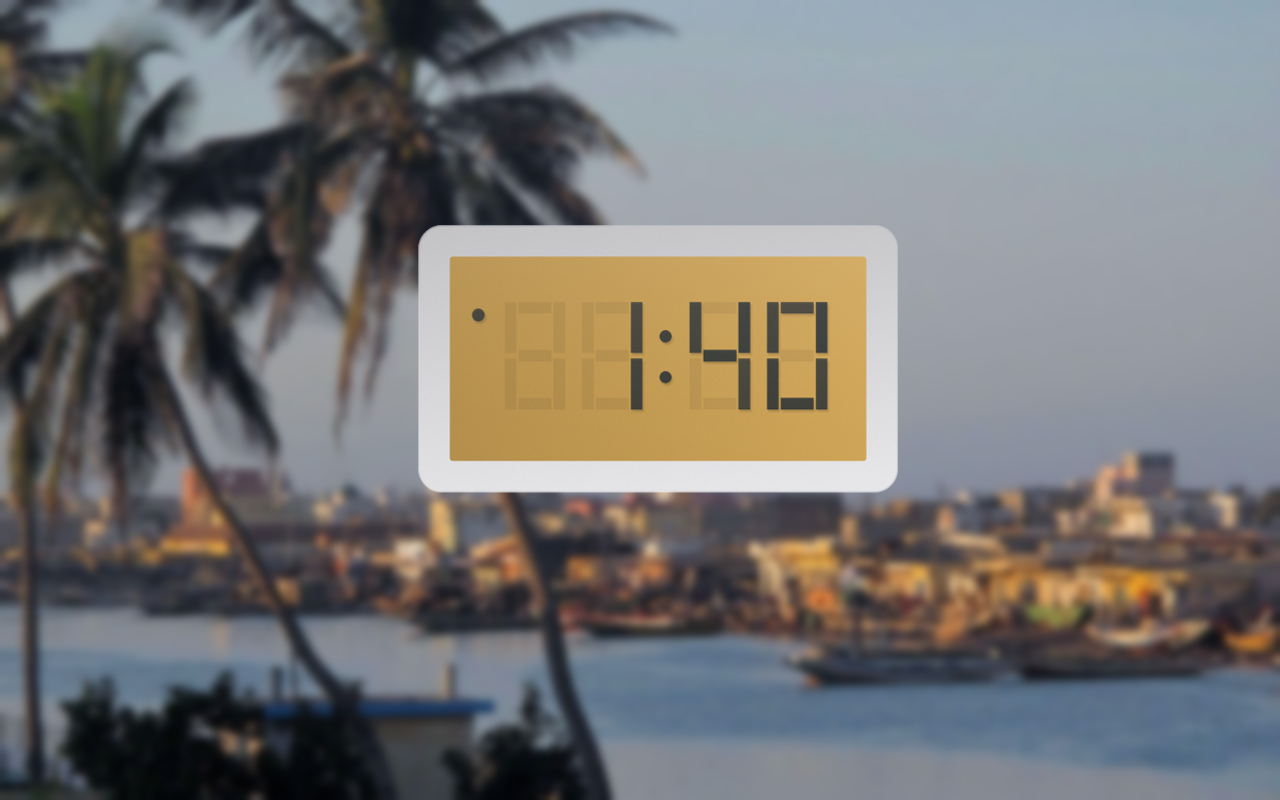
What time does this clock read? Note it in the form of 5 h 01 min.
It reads 1 h 40 min
